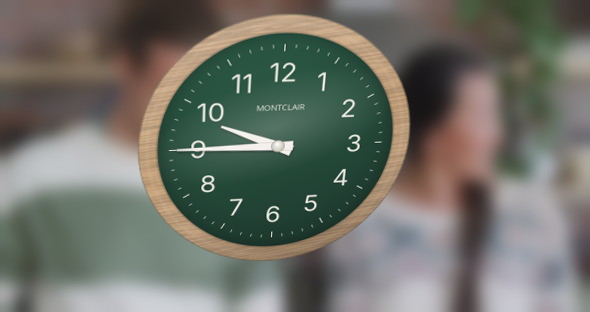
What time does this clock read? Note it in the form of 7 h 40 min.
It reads 9 h 45 min
